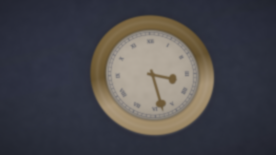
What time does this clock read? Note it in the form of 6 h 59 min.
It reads 3 h 28 min
